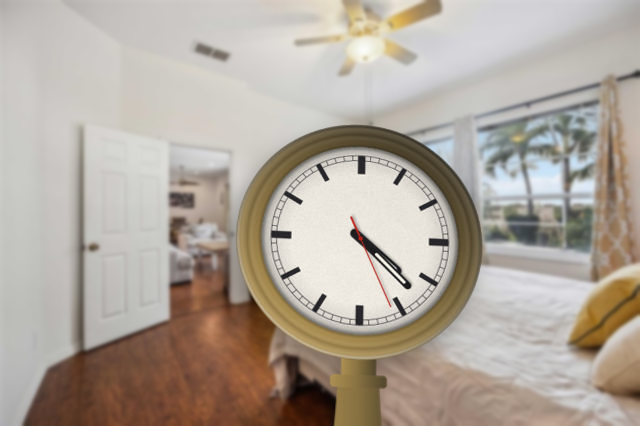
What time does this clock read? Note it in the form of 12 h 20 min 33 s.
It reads 4 h 22 min 26 s
